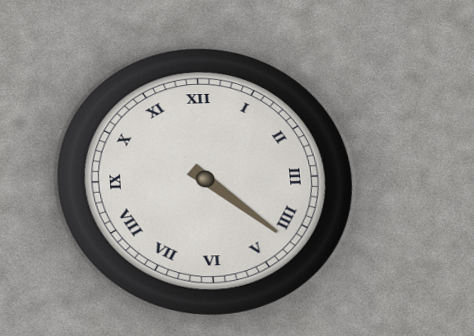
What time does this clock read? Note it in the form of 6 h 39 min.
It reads 4 h 22 min
